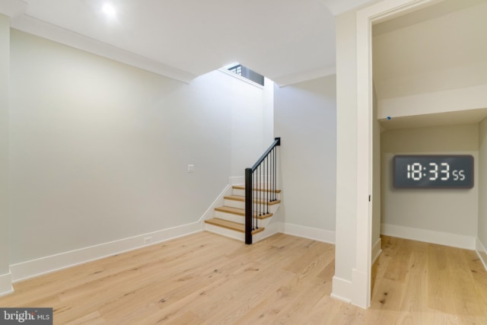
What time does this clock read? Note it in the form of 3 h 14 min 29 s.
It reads 18 h 33 min 55 s
